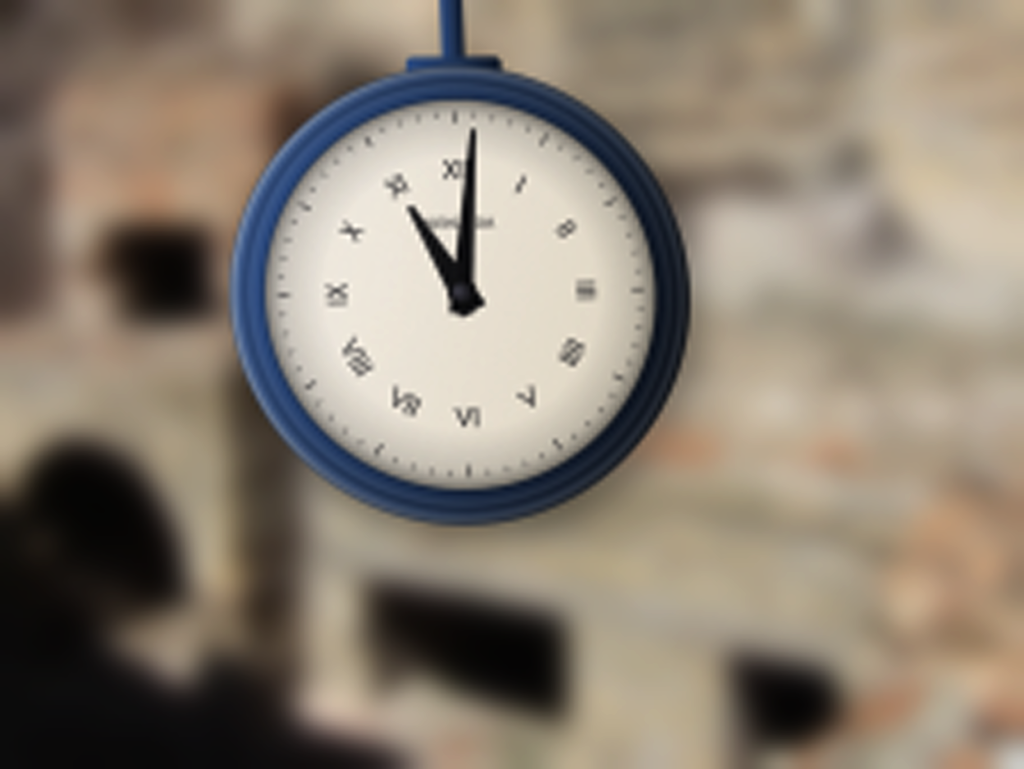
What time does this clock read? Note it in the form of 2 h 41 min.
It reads 11 h 01 min
